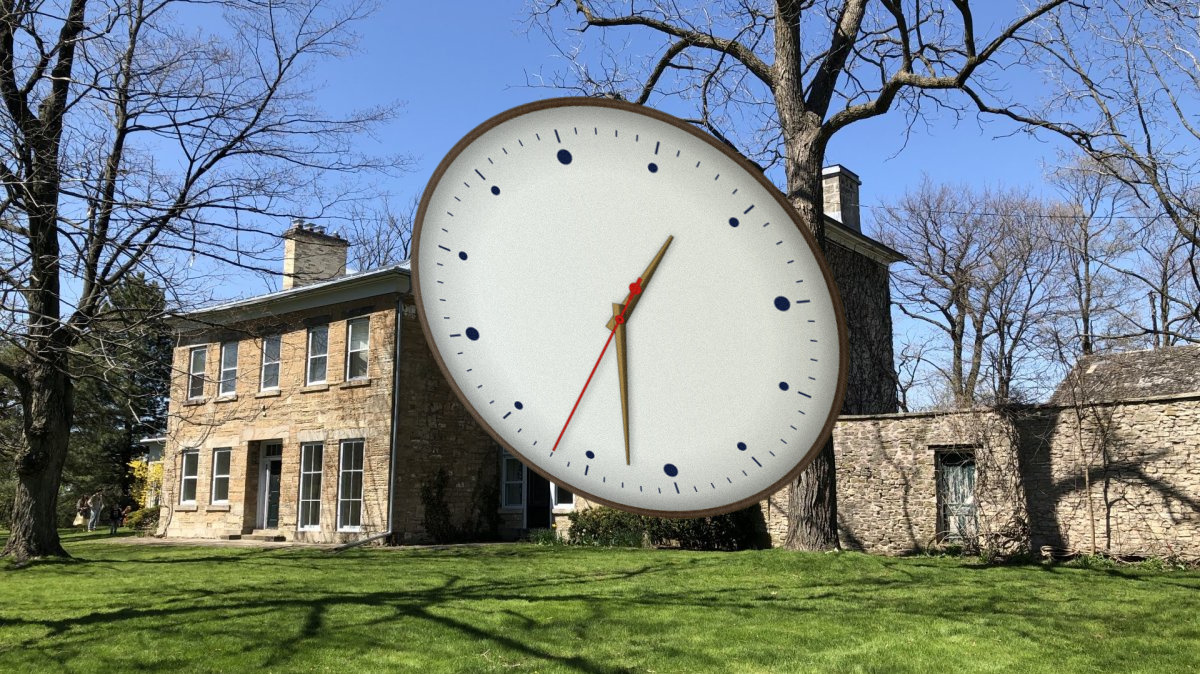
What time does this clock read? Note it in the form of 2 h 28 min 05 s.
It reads 1 h 32 min 37 s
